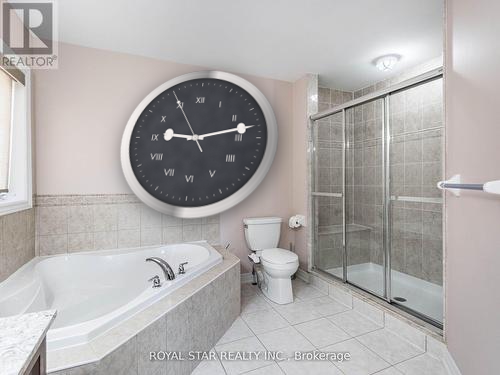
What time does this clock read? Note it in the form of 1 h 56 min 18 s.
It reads 9 h 12 min 55 s
